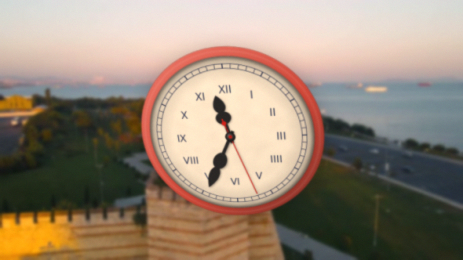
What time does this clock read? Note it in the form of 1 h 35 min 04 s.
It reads 11 h 34 min 27 s
